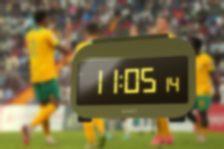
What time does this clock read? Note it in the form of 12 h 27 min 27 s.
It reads 11 h 05 min 14 s
